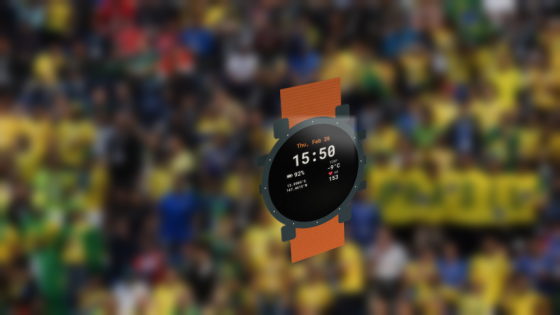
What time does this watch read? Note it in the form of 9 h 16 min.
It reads 15 h 50 min
